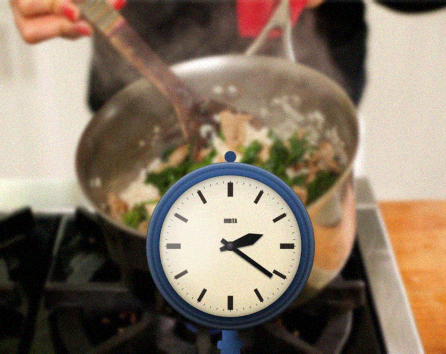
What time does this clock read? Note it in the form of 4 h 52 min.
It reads 2 h 21 min
